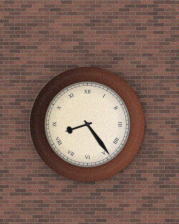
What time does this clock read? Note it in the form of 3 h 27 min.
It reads 8 h 24 min
